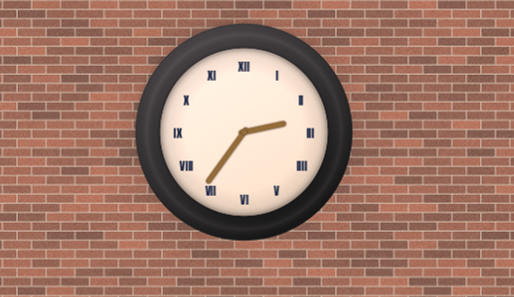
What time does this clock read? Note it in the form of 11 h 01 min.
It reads 2 h 36 min
